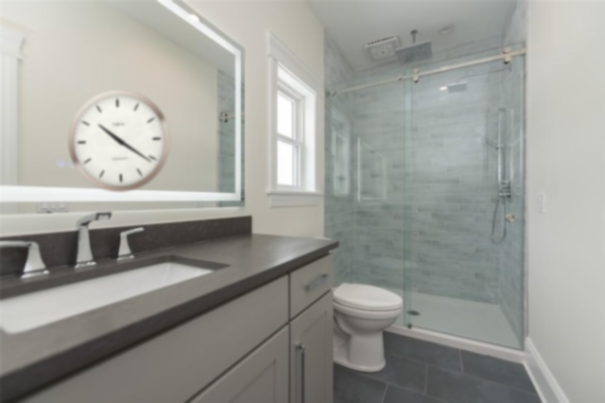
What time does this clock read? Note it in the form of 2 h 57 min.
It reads 10 h 21 min
